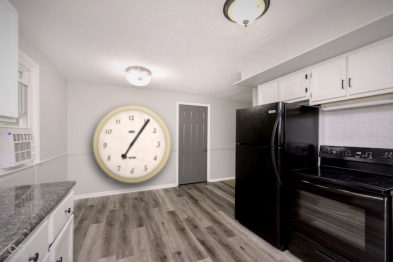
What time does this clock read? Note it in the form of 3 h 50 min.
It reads 7 h 06 min
